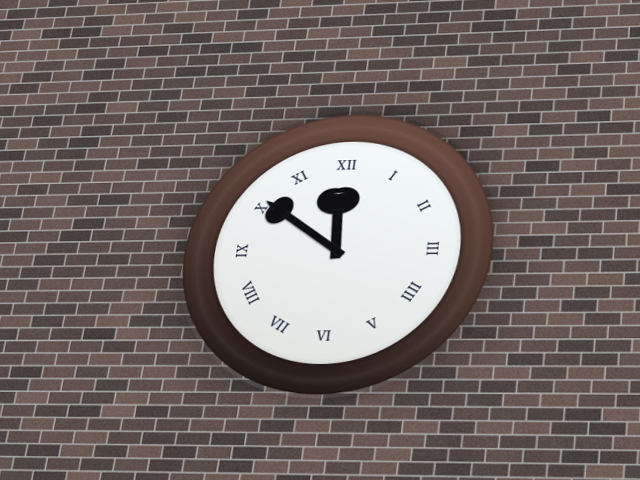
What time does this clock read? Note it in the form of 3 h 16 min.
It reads 11 h 51 min
